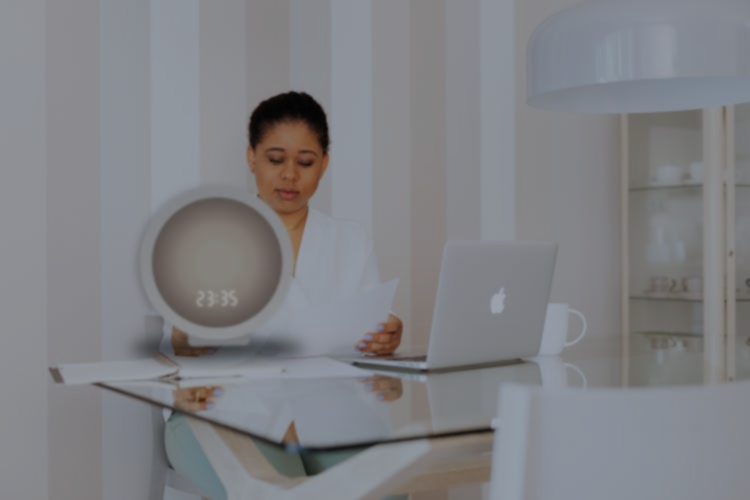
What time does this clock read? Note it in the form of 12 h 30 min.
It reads 23 h 35 min
